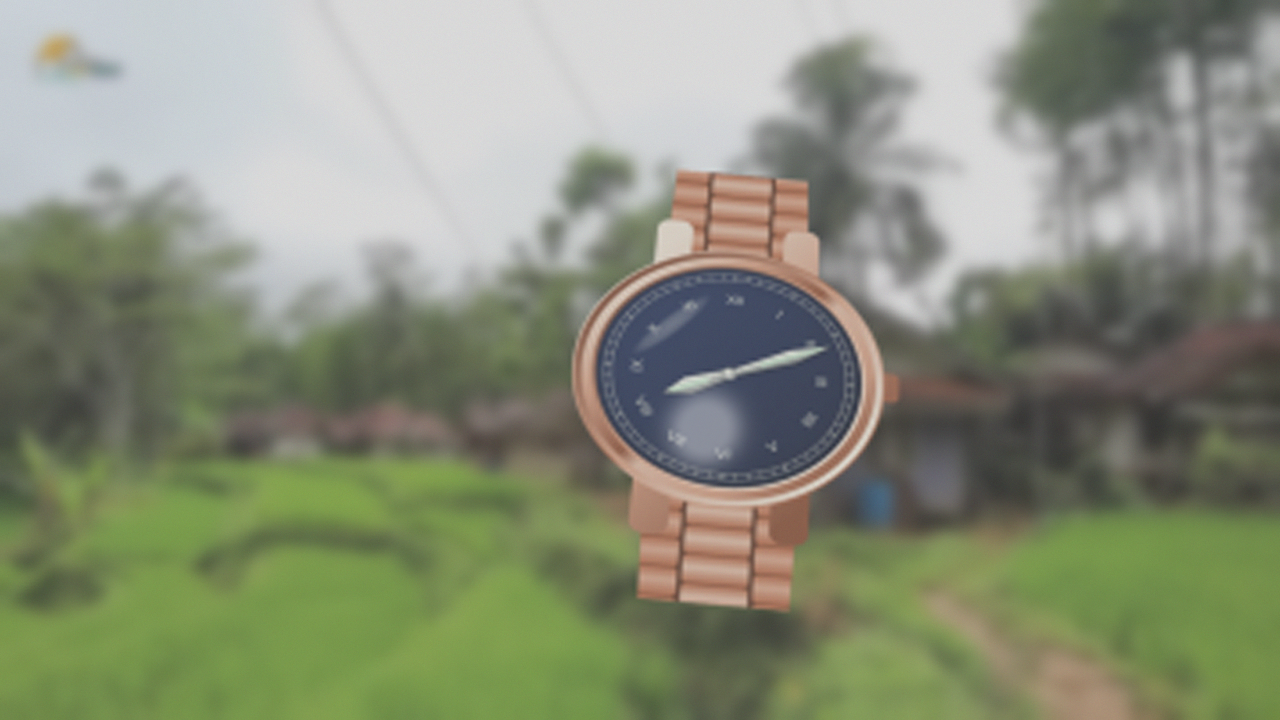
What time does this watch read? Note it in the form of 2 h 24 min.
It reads 8 h 11 min
